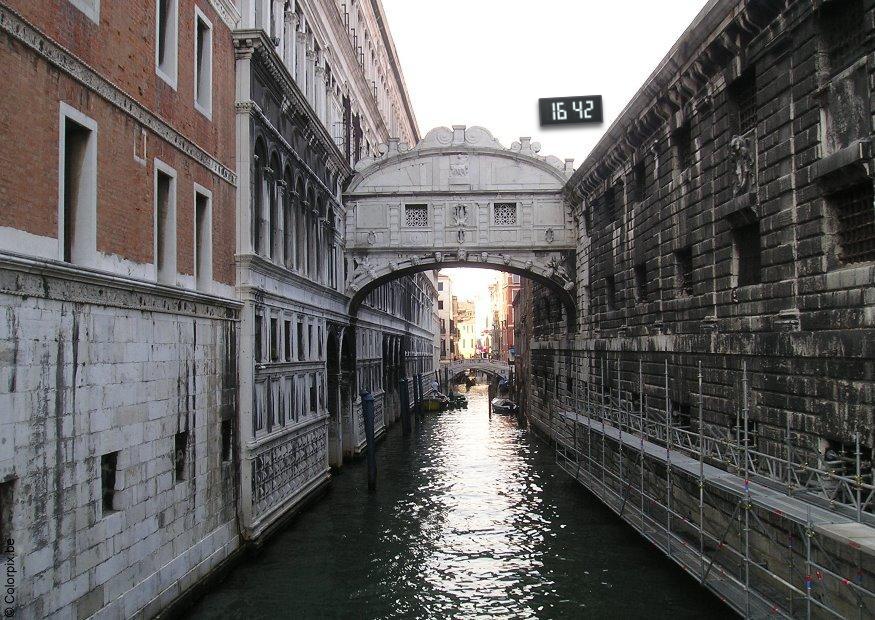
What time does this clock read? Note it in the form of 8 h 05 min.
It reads 16 h 42 min
